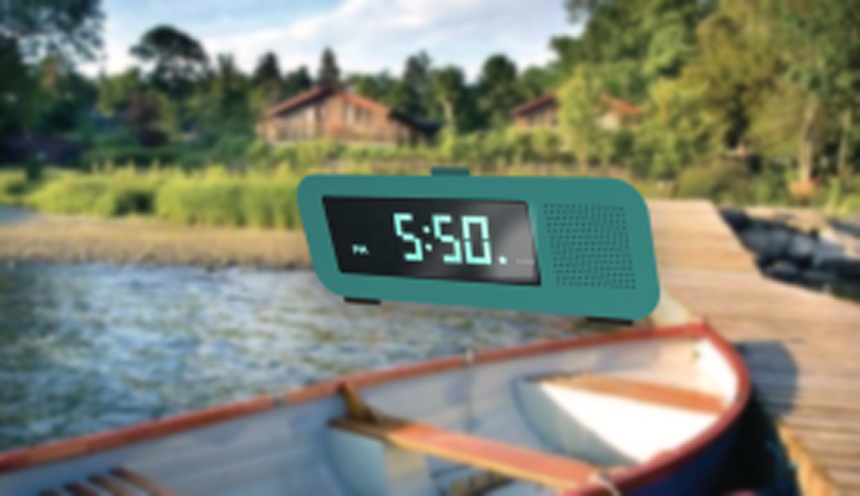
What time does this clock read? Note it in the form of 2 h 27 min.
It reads 5 h 50 min
